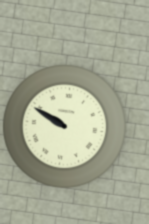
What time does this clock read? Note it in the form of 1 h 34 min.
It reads 9 h 49 min
